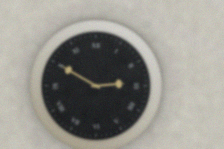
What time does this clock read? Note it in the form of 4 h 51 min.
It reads 2 h 50 min
